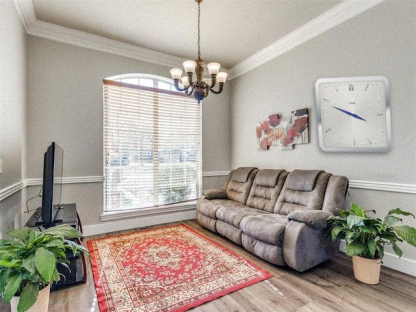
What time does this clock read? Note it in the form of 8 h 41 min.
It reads 3 h 49 min
